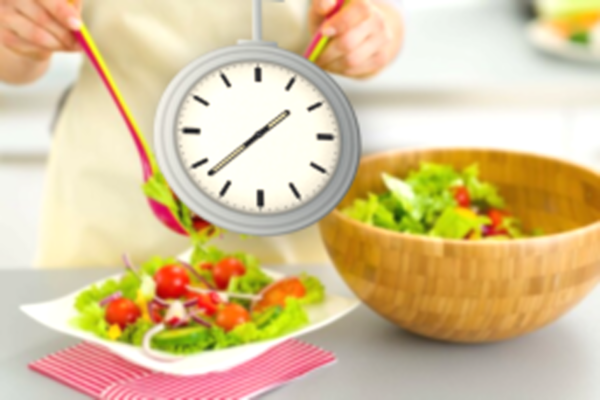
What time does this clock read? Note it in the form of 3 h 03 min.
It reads 1 h 38 min
